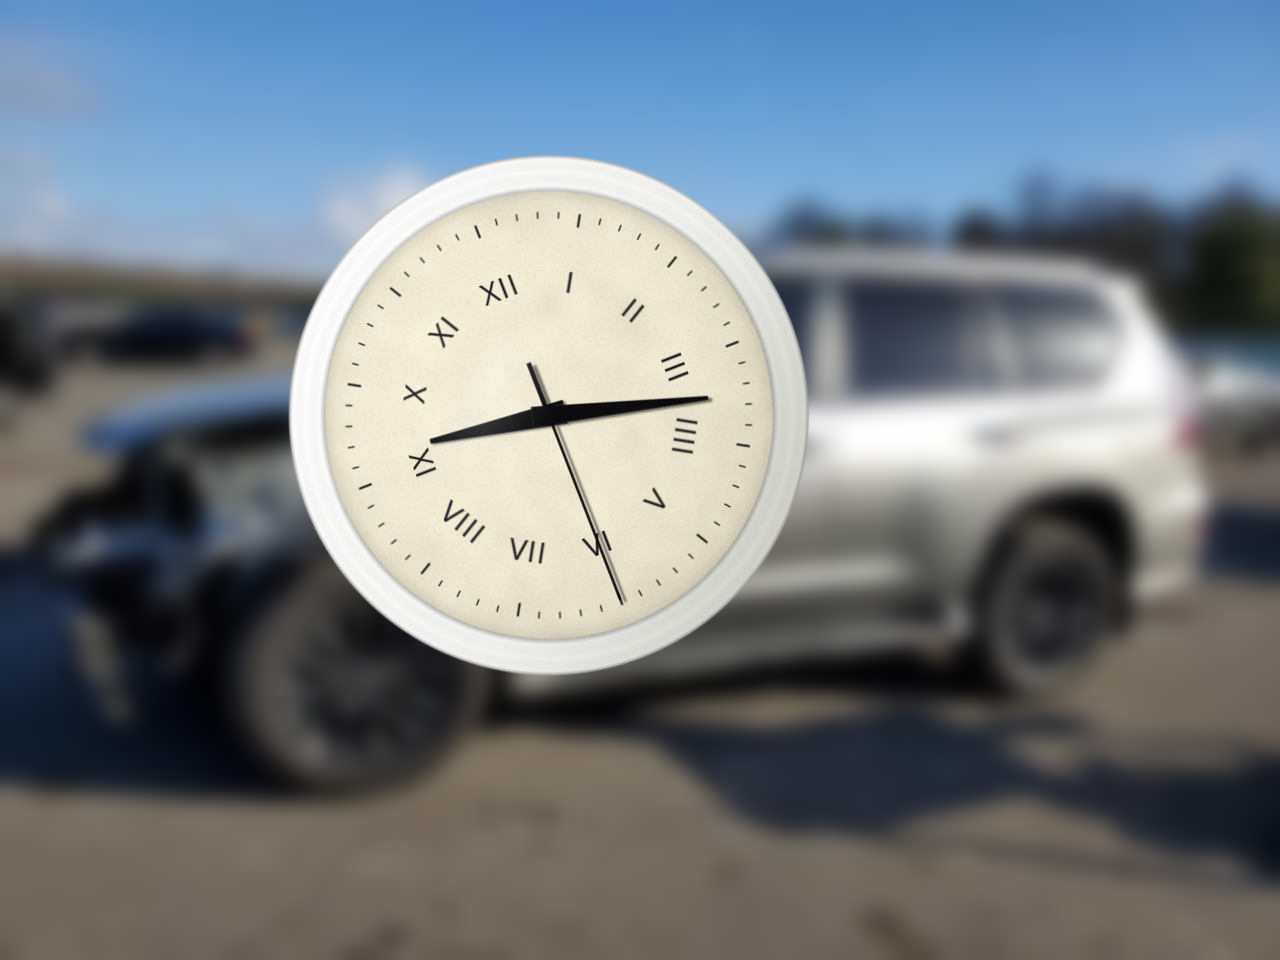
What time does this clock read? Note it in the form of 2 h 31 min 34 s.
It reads 9 h 17 min 30 s
